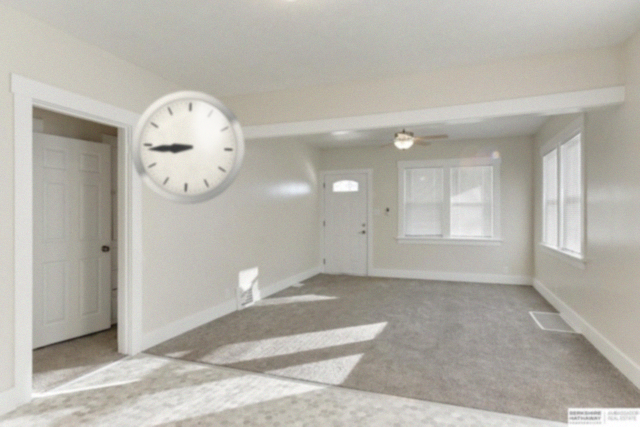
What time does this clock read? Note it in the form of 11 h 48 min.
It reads 8 h 44 min
